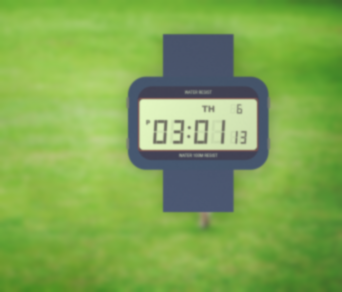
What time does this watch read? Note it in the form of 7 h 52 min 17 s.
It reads 3 h 01 min 13 s
